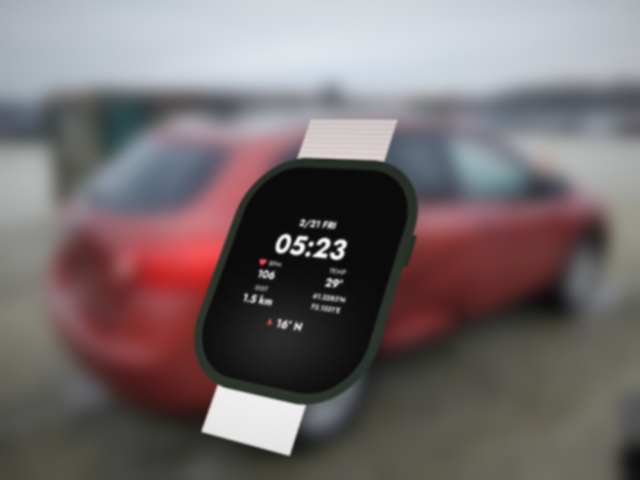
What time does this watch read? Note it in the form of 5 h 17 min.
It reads 5 h 23 min
